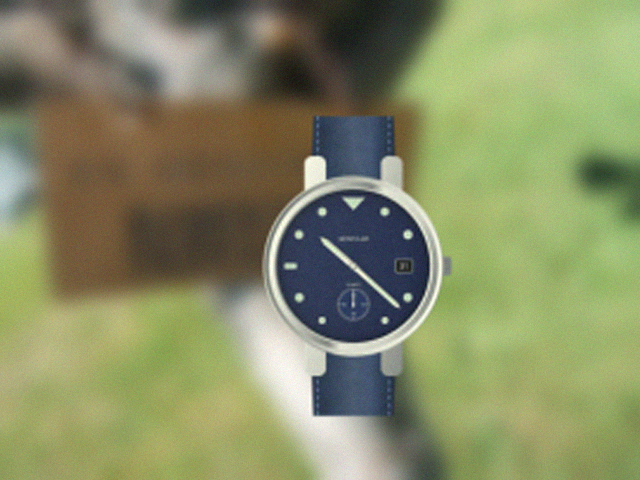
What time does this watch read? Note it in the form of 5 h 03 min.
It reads 10 h 22 min
